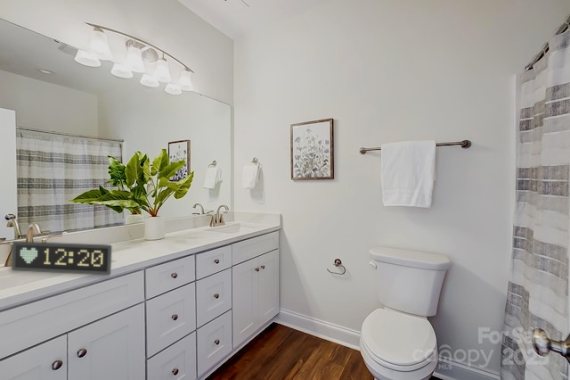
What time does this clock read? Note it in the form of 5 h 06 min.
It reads 12 h 20 min
